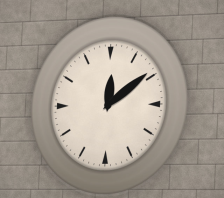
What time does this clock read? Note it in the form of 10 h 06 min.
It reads 12 h 09 min
